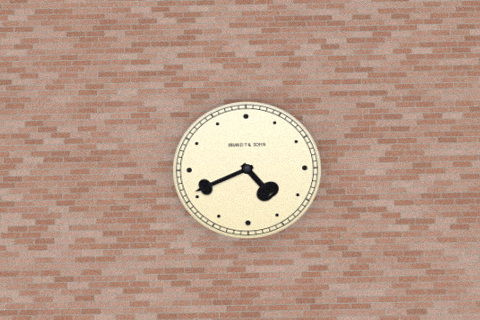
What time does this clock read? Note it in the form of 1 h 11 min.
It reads 4 h 41 min
